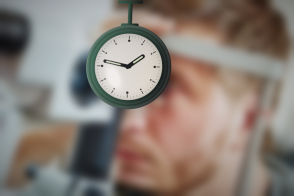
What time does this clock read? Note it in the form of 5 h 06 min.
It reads 1 h 47 min
